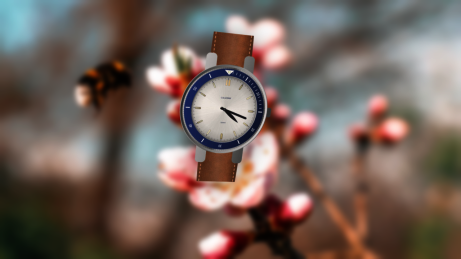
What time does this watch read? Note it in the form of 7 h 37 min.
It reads 4 h 18 min
